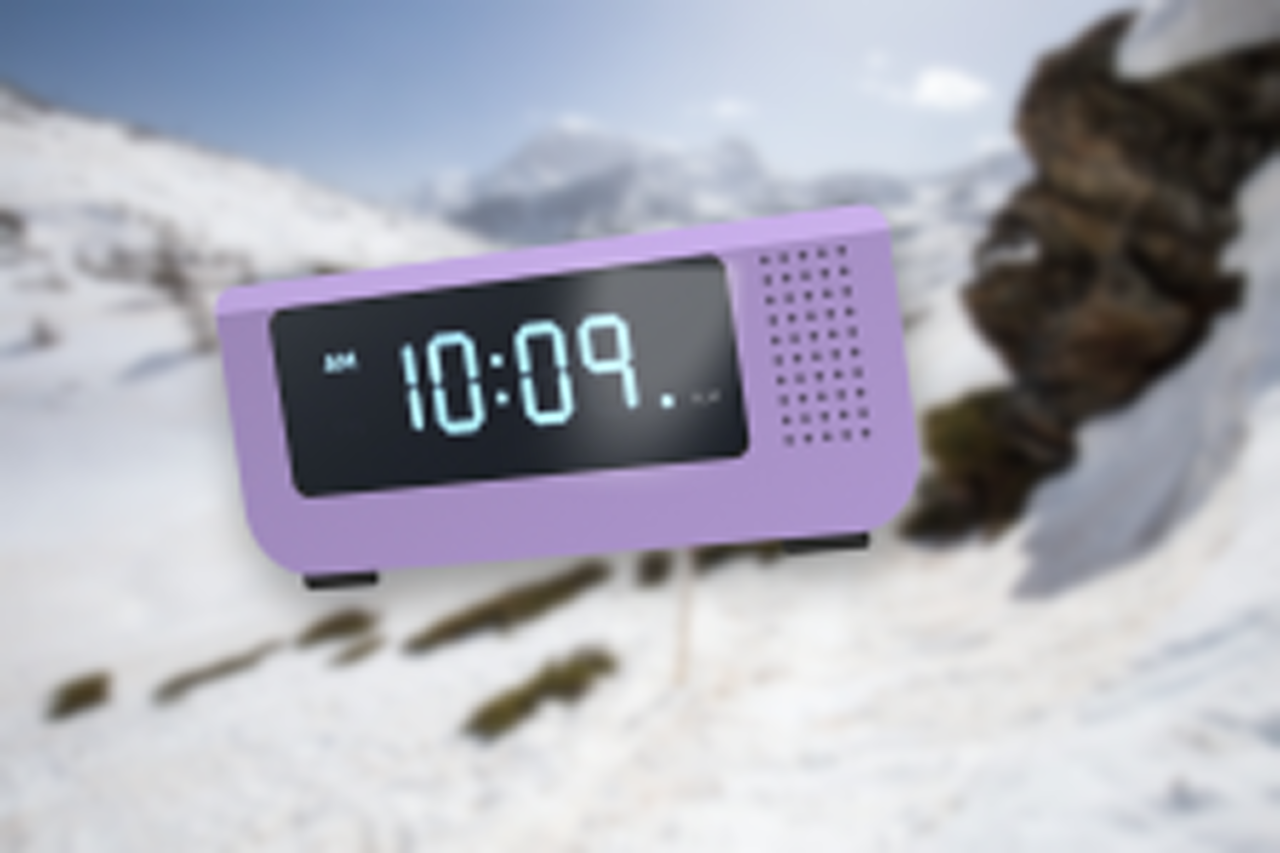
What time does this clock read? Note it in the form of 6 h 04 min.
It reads 10 h 09 min
